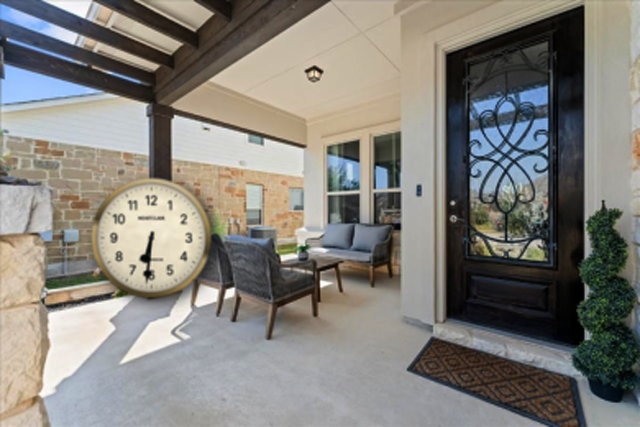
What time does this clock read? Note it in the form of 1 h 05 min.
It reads 6 h 31 min
